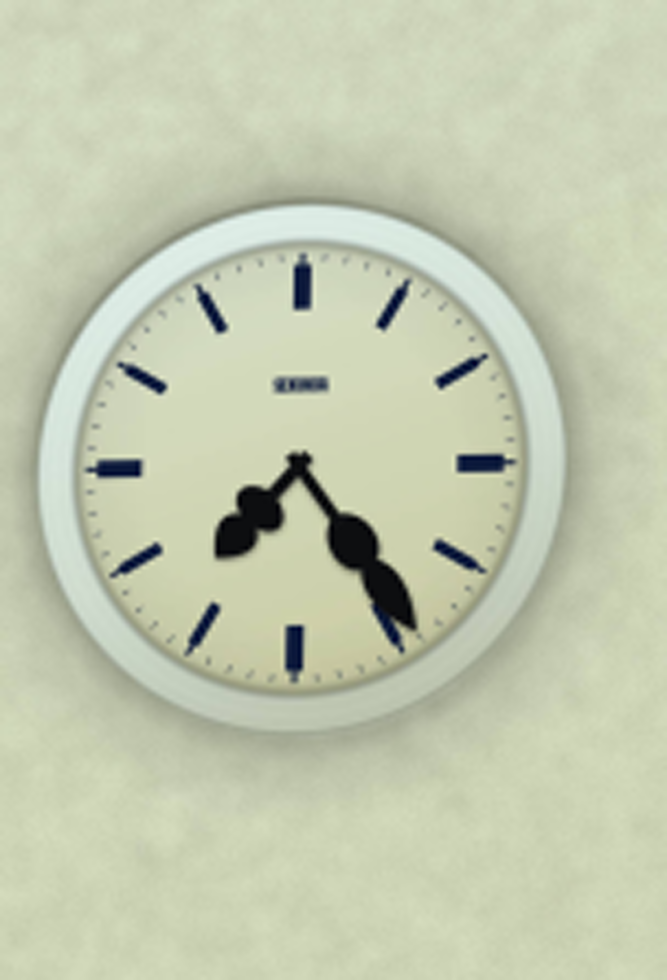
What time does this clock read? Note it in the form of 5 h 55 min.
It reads 7 h 24 min
